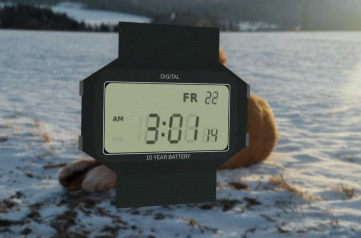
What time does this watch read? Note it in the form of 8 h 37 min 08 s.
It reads 3 h 01 min 14 s
